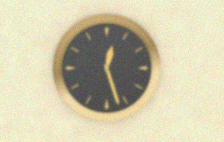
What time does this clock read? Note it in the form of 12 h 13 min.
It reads 12 h 27 min
